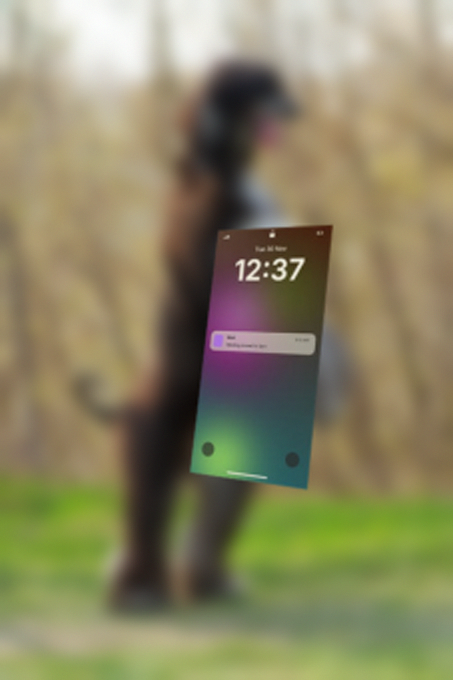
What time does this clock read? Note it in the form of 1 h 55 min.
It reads 12 h 37 min
